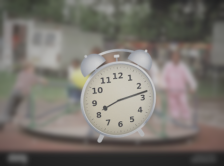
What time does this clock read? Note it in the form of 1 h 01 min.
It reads 8 h 13 min
